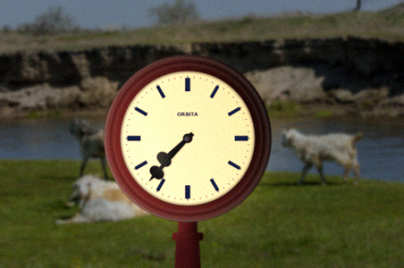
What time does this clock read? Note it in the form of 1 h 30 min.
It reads 7 h 37 min
